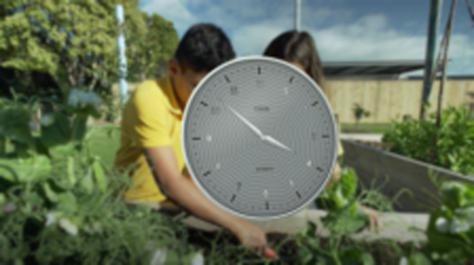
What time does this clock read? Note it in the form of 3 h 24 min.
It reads 3 h 52 min
